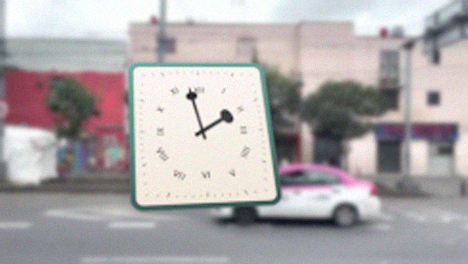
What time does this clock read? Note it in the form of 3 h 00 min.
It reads 1 h 58 min
